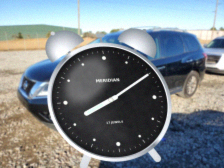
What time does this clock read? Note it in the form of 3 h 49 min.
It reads 8 h 10 min
